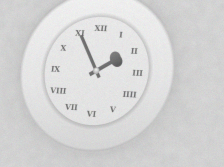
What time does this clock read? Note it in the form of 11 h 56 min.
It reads 1 h 55 min
